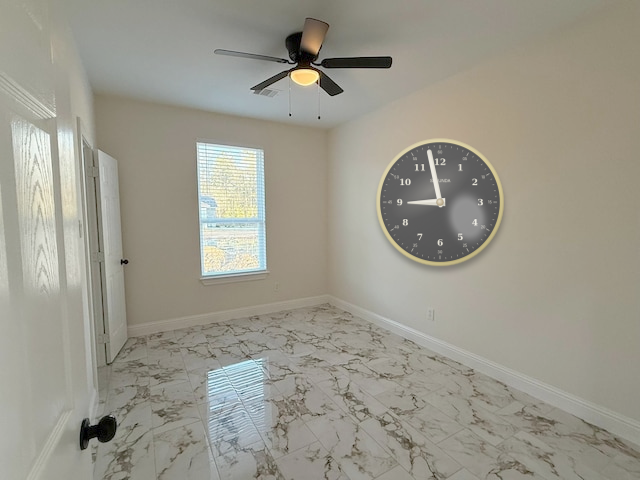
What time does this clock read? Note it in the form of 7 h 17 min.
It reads 8 h 58 min
